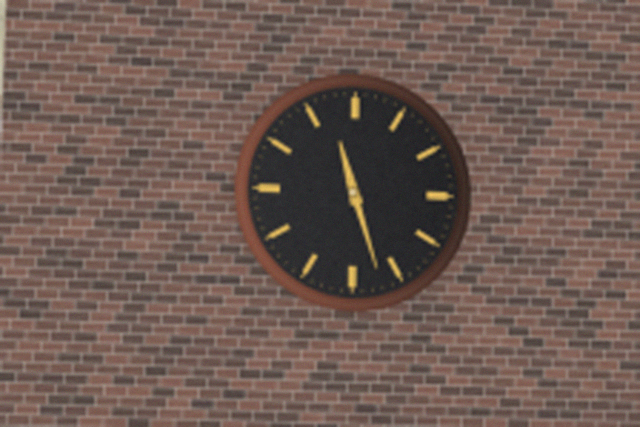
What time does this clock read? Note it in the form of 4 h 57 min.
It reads 11 h 27 min
